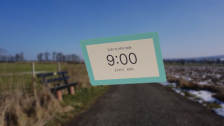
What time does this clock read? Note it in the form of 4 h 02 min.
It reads 9 h 00 min
